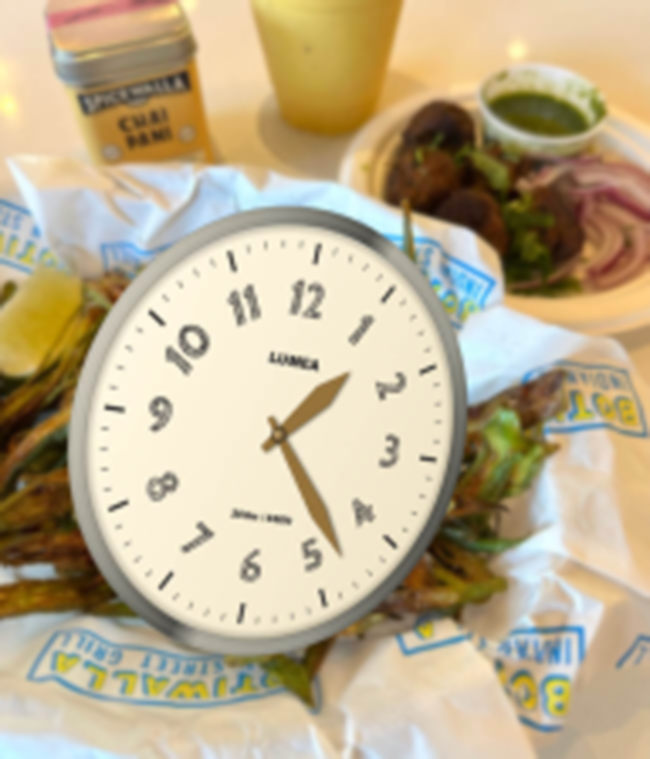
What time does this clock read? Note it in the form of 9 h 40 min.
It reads 1 h 23 min
